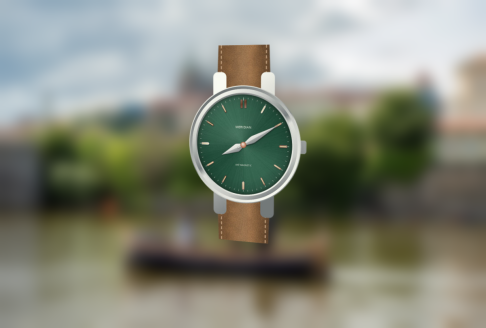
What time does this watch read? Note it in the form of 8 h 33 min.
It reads 8 h 10 min
